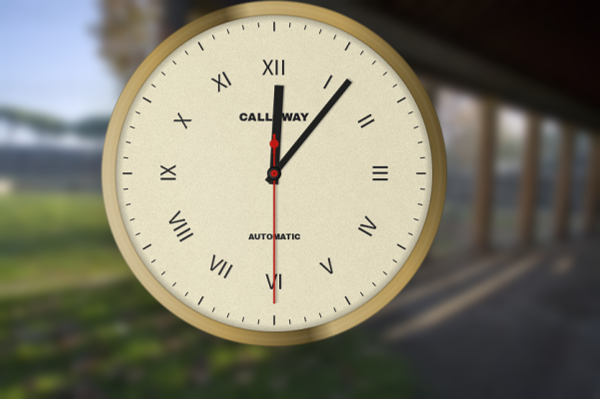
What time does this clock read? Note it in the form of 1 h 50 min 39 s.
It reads 12 h 06 min 30 s
